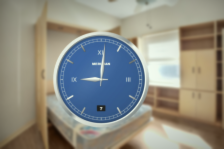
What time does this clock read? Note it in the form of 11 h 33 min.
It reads 9 h 01 min
